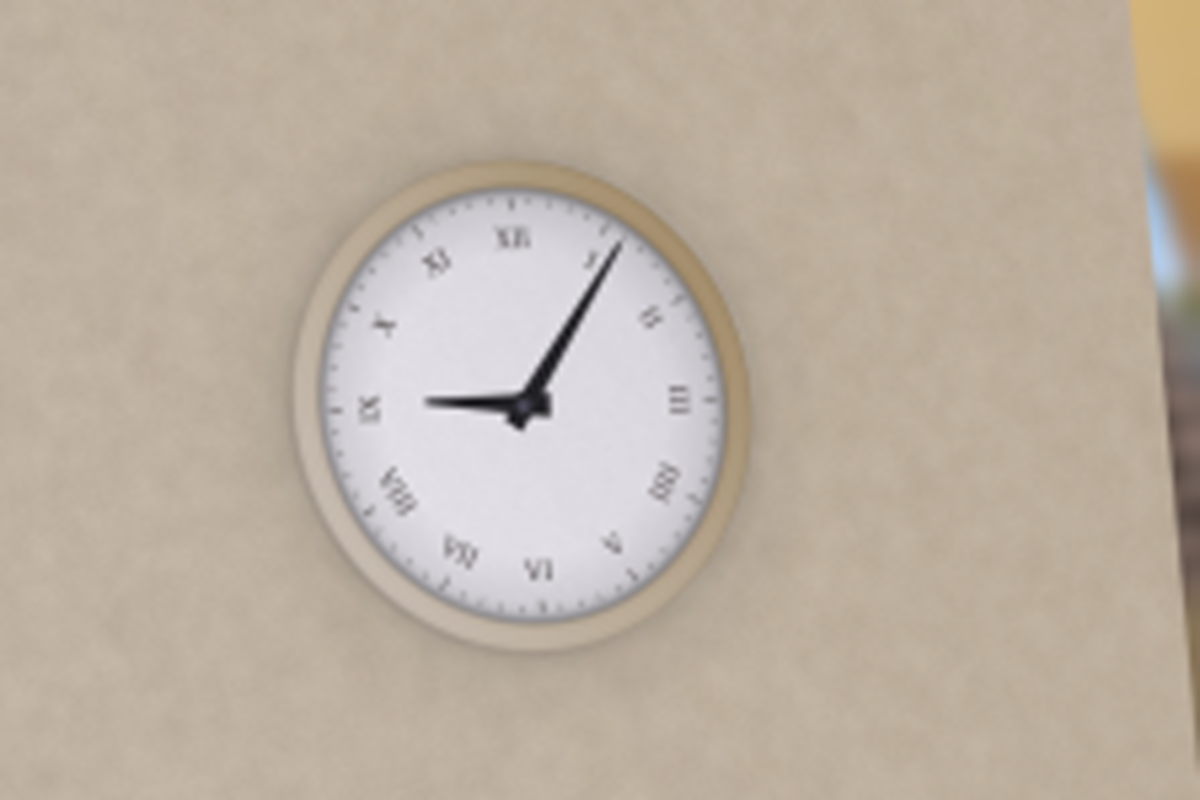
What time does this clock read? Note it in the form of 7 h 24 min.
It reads 9 h 06 min
